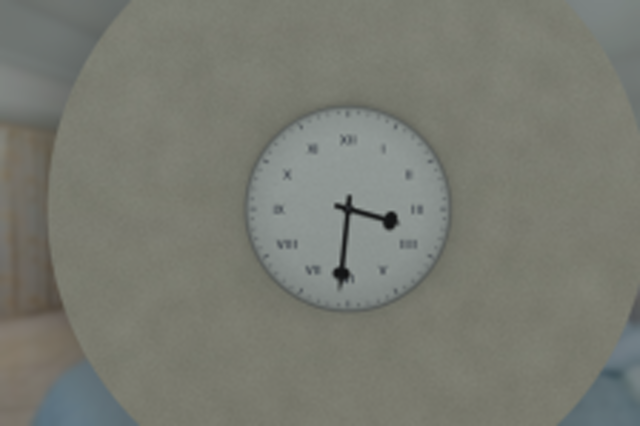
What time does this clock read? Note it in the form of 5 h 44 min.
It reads 3 h 31 min
